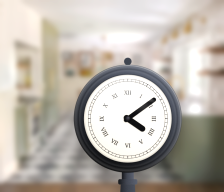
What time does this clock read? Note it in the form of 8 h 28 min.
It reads 4 h 09 min
